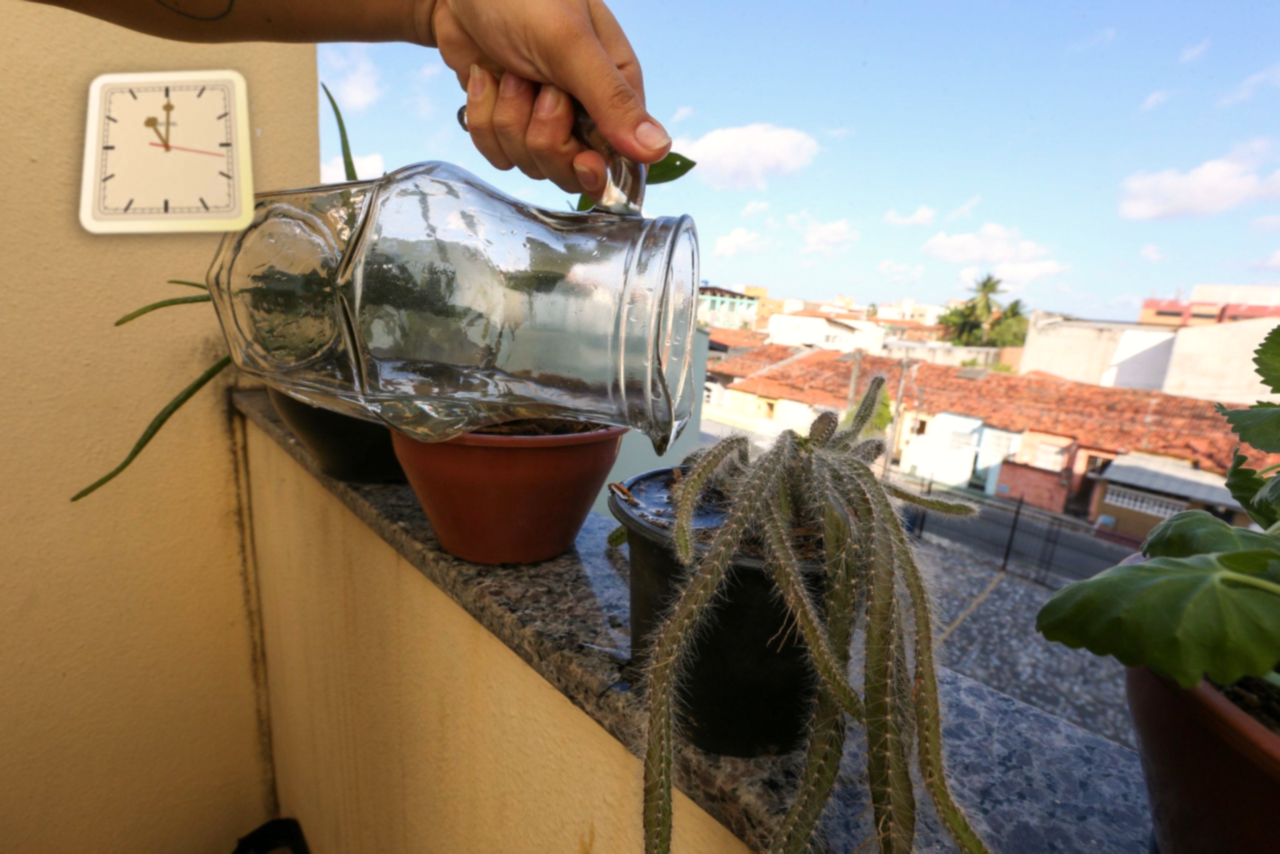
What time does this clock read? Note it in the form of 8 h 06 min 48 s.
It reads 11 h 00 min 17 s
